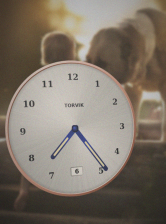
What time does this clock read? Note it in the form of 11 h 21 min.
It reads 7 h 24 min
